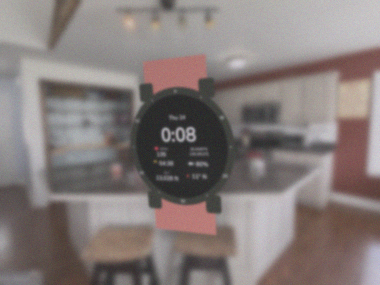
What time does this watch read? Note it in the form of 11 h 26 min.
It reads 0 h 08 min
